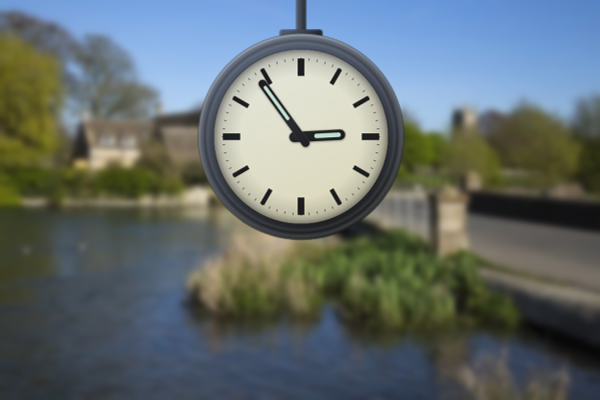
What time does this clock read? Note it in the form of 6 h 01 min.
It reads 2 h 54 min
